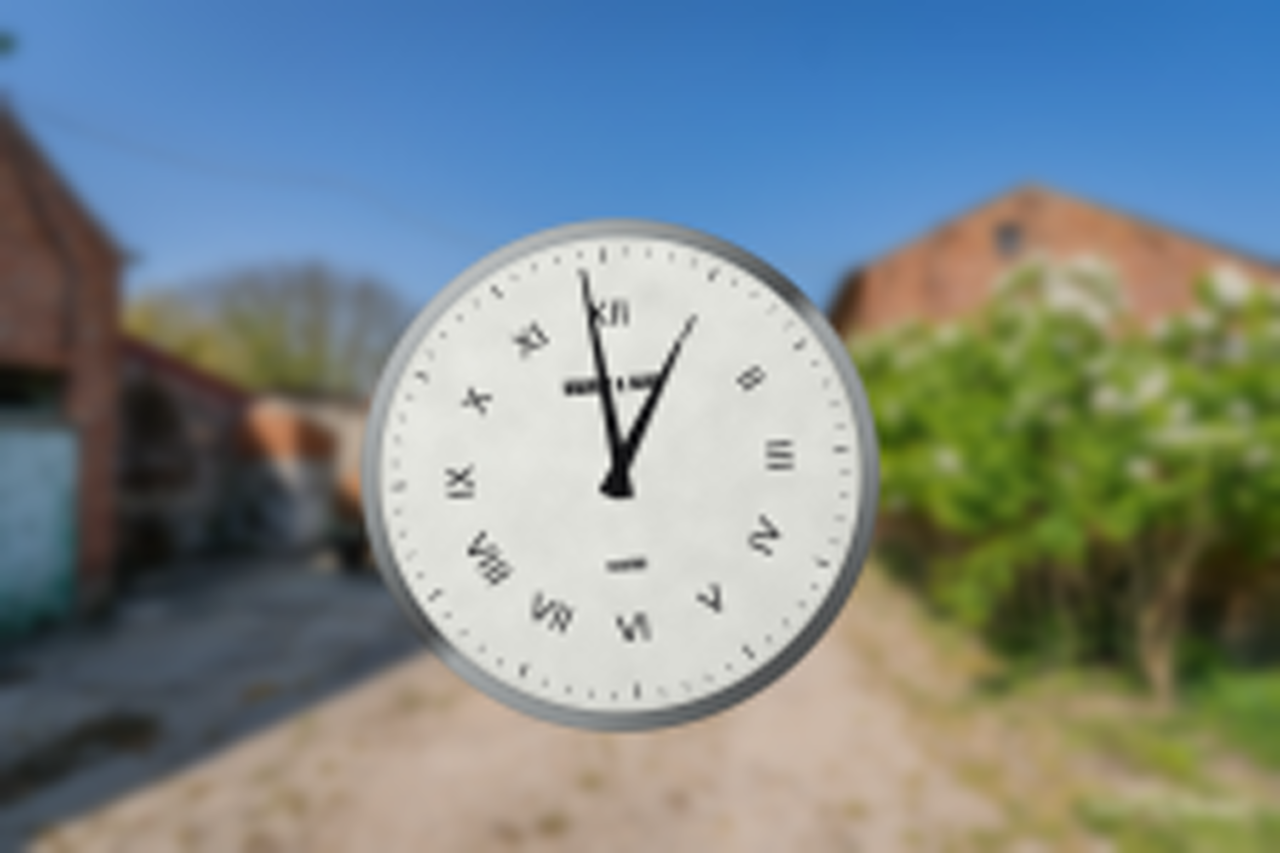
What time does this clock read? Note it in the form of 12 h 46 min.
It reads 12 h 59 min
